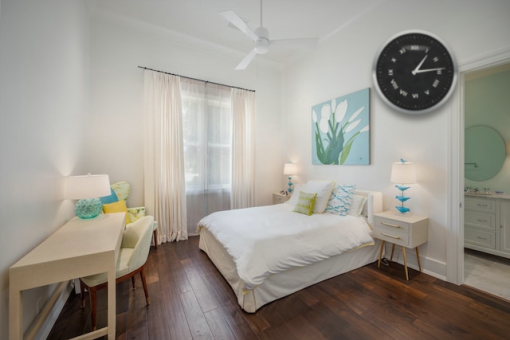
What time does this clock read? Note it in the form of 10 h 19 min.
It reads 1 h 14 min
